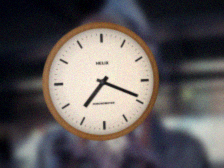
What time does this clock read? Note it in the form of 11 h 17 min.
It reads 7 h 19 min
